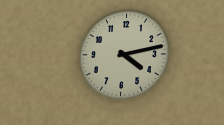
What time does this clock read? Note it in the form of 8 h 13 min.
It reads 4 h 13 min
